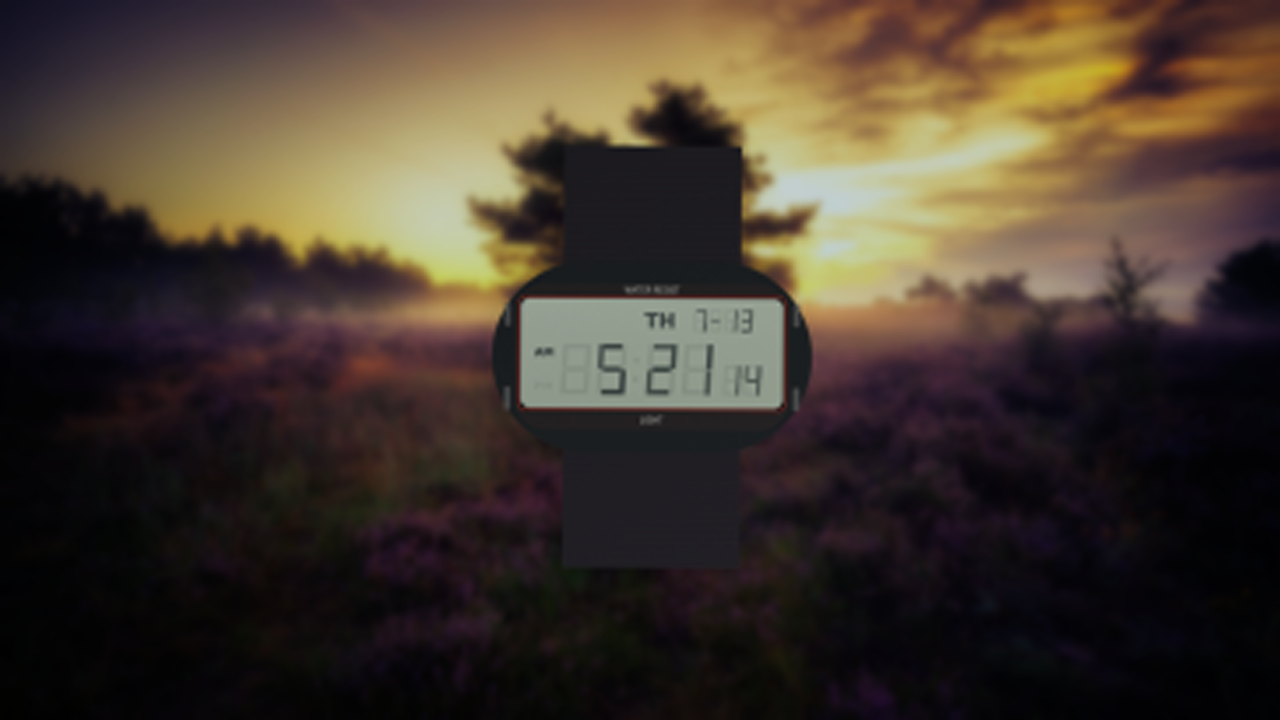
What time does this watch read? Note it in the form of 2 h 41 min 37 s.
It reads 5 h 21 min 14 s
